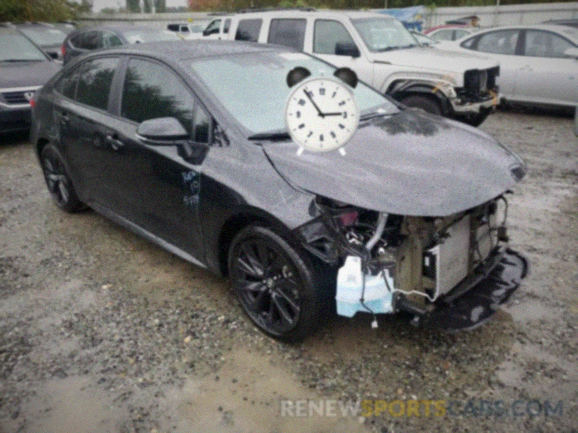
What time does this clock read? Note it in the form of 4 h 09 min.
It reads 2 h 54 min
